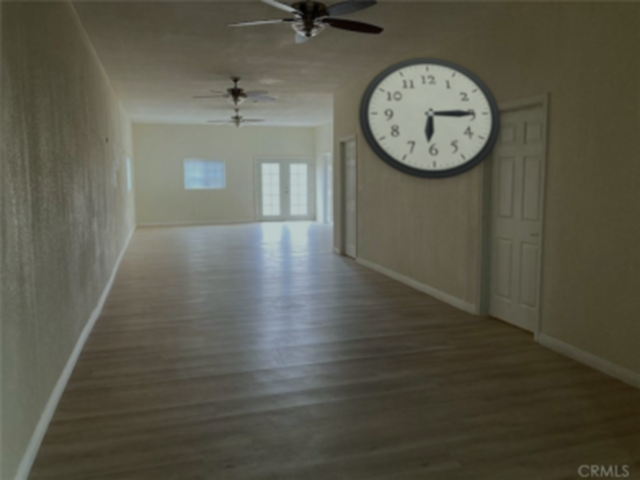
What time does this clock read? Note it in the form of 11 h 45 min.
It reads 6 h 15 min
